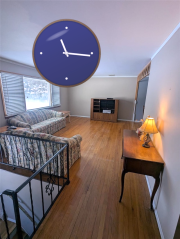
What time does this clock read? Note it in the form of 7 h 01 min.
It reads 11 h 16 min
